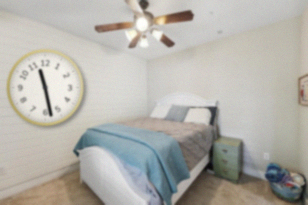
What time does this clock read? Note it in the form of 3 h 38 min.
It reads 11 h 28 min
